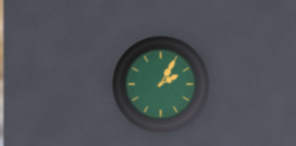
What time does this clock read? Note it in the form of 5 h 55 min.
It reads 2 h 05 min
